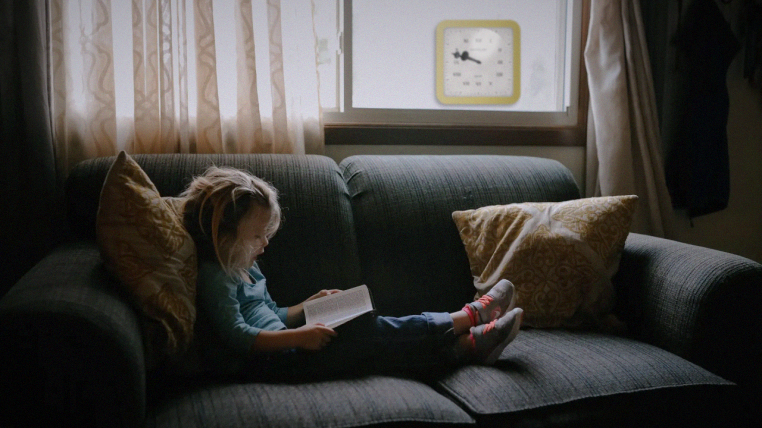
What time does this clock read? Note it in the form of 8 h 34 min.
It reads 9 h 48 min
